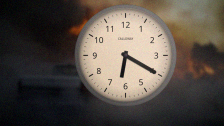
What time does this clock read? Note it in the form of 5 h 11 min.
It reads 6 h 20 min
